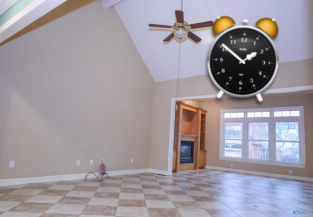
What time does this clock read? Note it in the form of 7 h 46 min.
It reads 1 h 51 min
